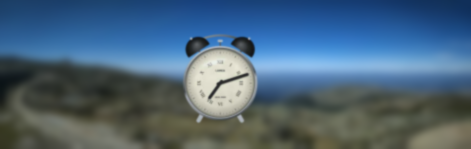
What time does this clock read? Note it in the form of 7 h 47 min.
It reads 7 h 12 min
